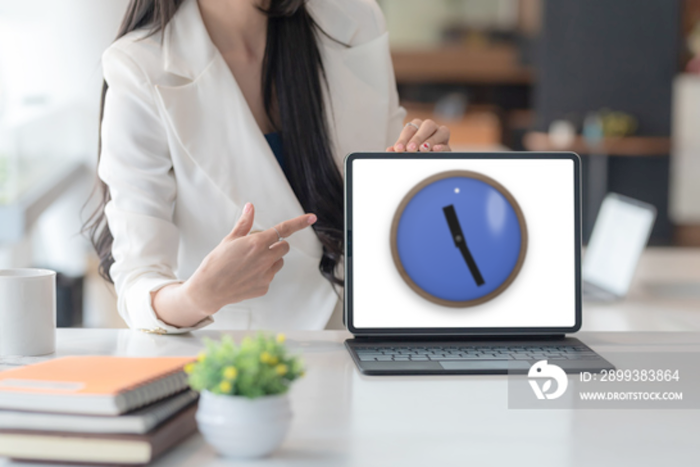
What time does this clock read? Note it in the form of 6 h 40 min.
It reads 11 h 26 min
